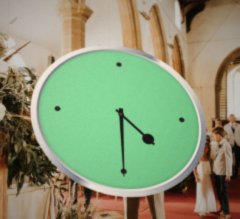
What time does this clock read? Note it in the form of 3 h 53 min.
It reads 4 h 30 min
